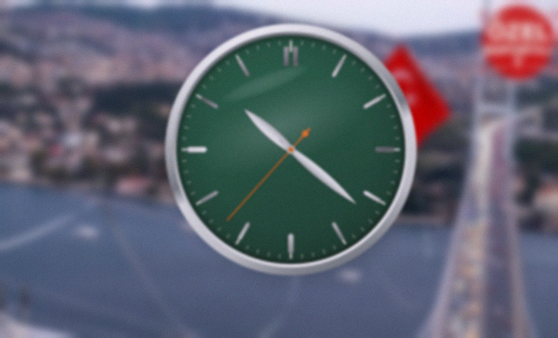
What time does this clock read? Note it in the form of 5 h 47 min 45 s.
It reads 10 h 21 min 37 s
